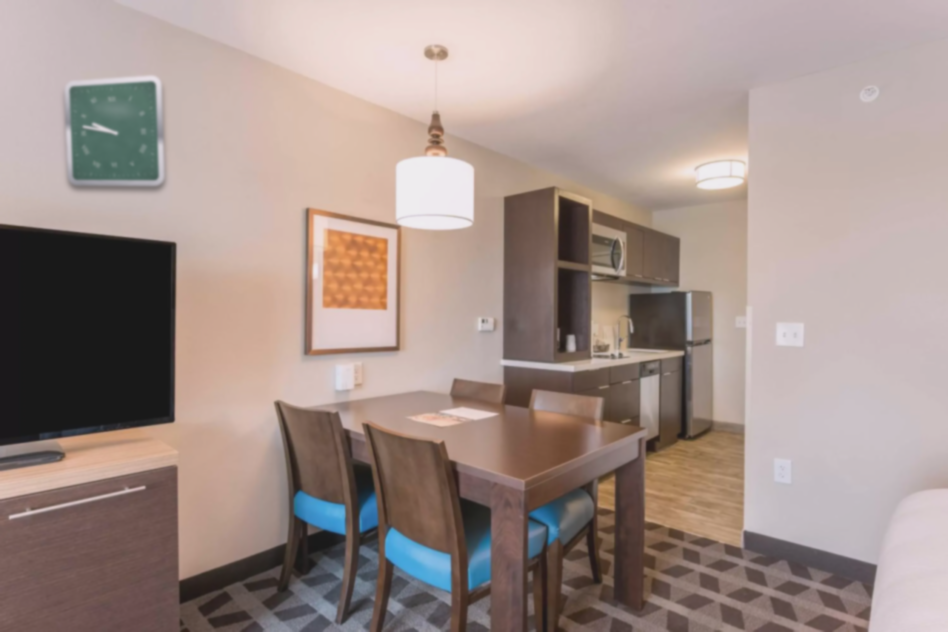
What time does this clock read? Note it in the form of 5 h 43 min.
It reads 9 h 47 min
